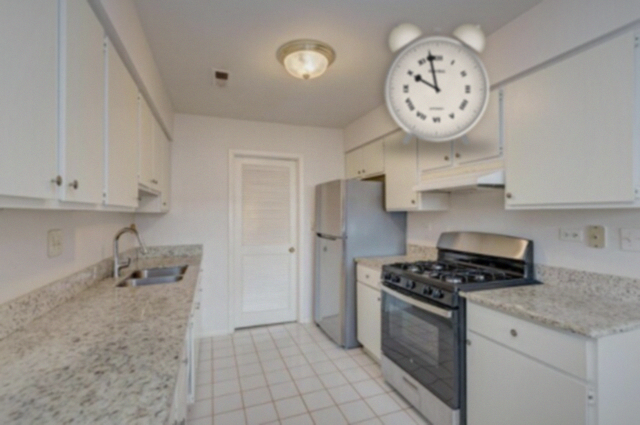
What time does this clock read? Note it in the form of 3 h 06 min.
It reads 9 h 58 min
